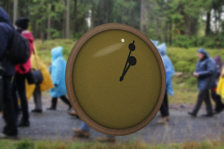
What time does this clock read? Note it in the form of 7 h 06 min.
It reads 1 h 03 min
